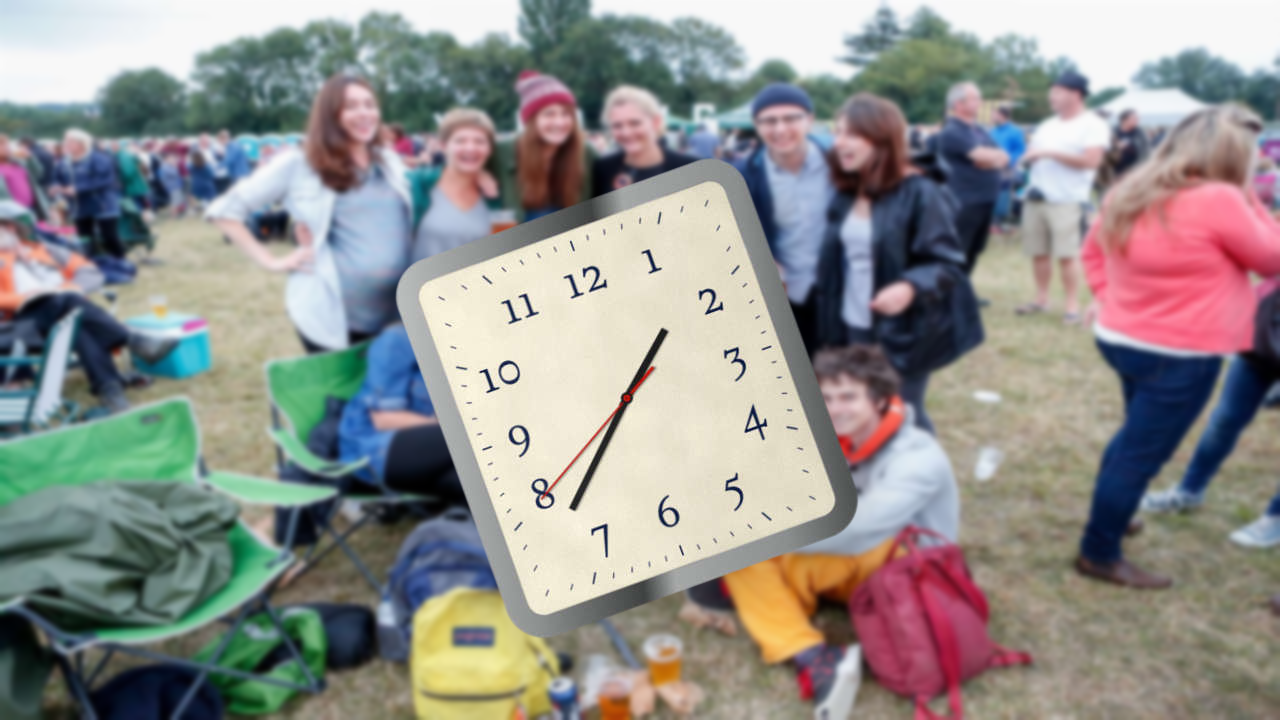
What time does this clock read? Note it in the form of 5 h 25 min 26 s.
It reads 1 h 37 min 40 s
